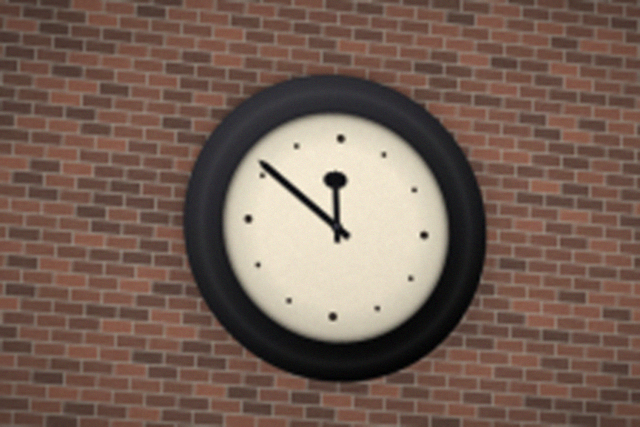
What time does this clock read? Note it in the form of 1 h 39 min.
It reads 11 h 51 min
